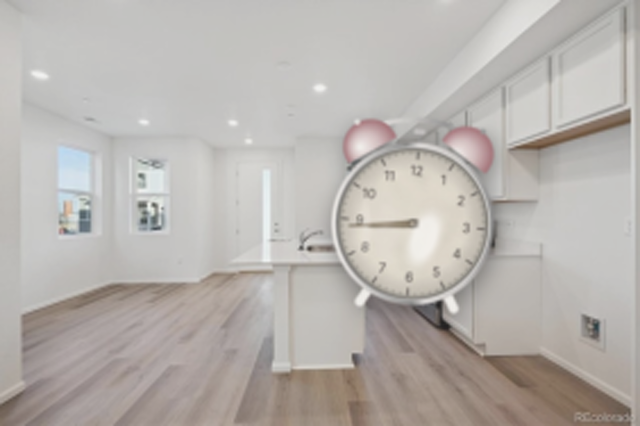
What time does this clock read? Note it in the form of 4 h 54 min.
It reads 8 h 44 min
